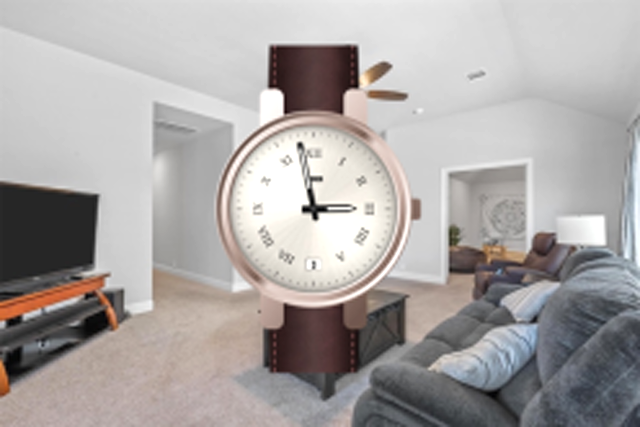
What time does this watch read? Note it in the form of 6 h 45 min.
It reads 2 h 58 min
